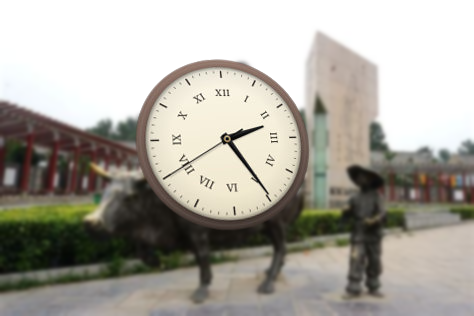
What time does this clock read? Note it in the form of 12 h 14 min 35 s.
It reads 2 h 24 min 40 s
